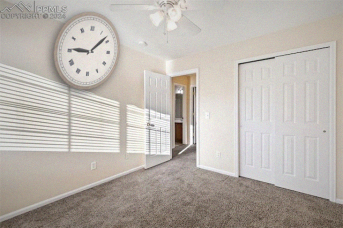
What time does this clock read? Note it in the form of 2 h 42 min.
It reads 9 h 08 min
